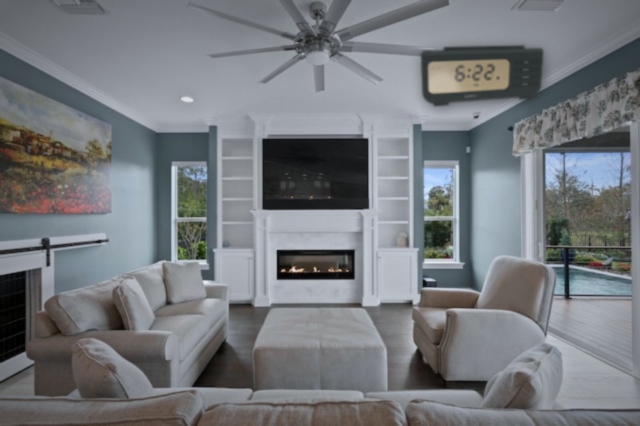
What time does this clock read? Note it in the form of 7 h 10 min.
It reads 6 h 22 min
